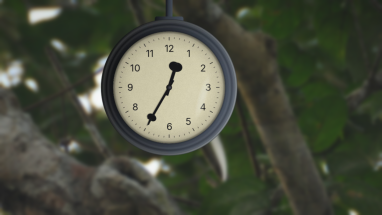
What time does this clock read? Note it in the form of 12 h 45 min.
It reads 12 h 35 min
